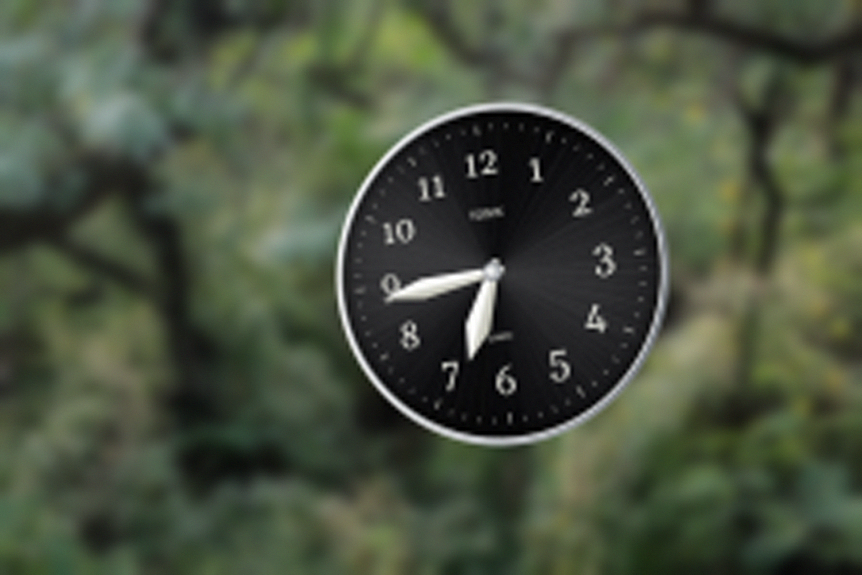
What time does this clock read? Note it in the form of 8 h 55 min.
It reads 6 h 44 min
